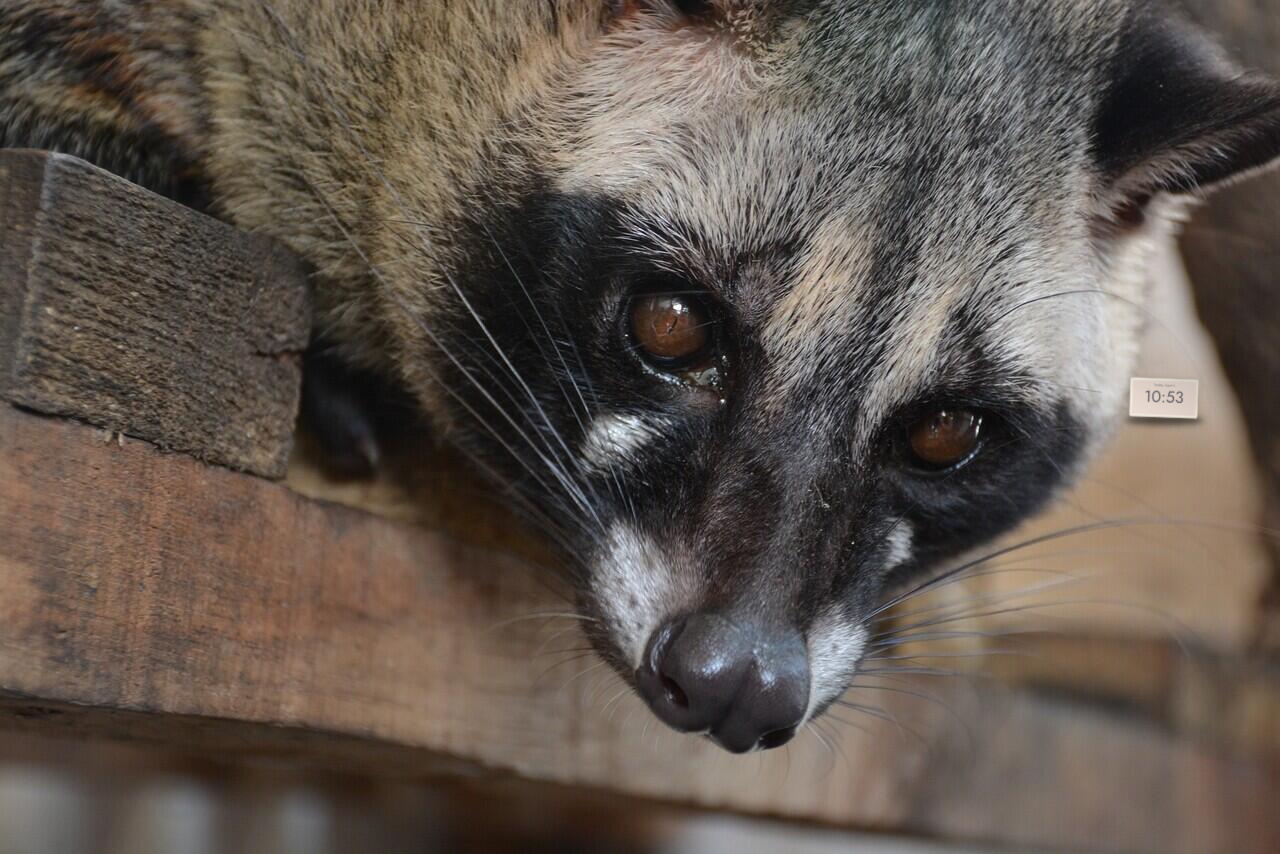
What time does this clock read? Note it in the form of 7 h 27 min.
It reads 10 h 53 min
